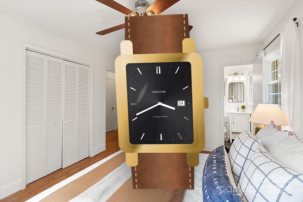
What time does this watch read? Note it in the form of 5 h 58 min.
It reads 3 h 41 min
